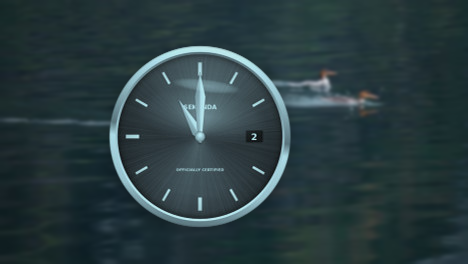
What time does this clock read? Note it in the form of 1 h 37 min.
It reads 11 h 00 min
